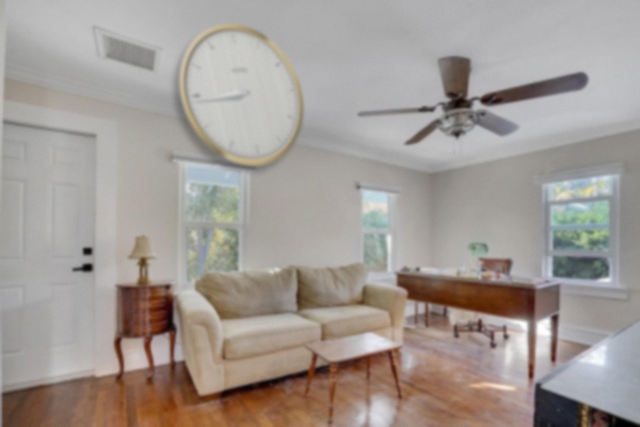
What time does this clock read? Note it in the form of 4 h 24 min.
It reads 8 h 44 min
